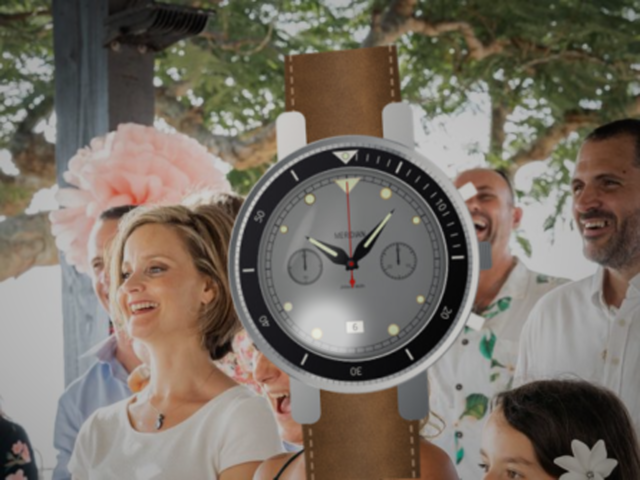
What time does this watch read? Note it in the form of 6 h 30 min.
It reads 10 h 07 min
